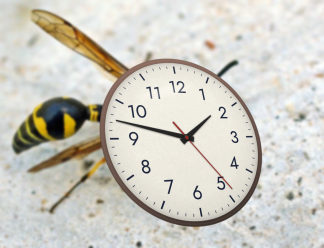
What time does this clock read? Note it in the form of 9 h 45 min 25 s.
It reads 1 h 47 min 24 s
